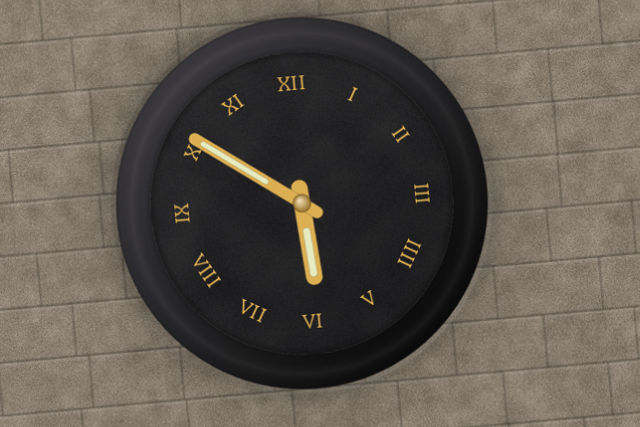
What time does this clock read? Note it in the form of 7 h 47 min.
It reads 5 h 51 min
